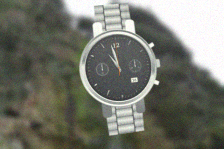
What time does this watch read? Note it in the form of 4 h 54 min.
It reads 10 h 58 min
